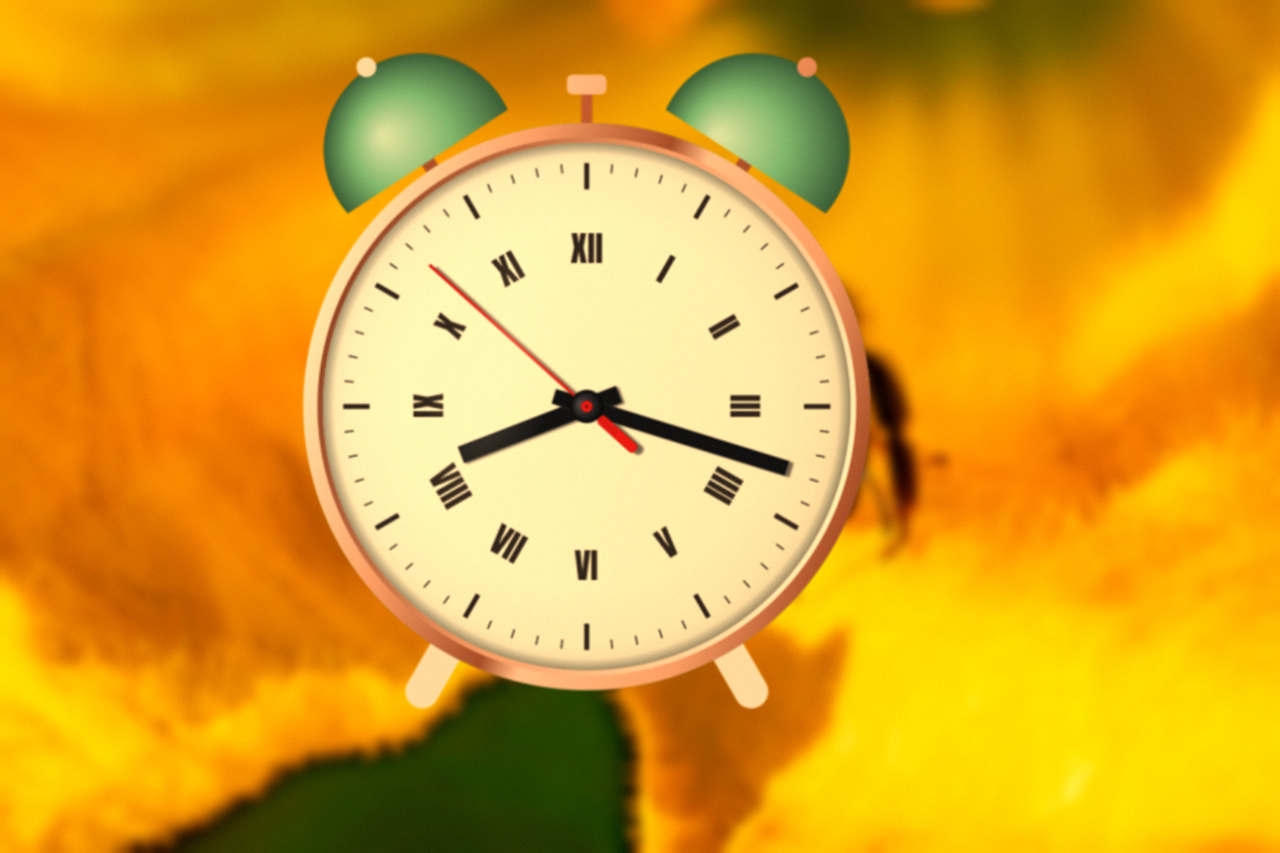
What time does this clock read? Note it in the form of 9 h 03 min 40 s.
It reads 8 h 17 min 52 s
